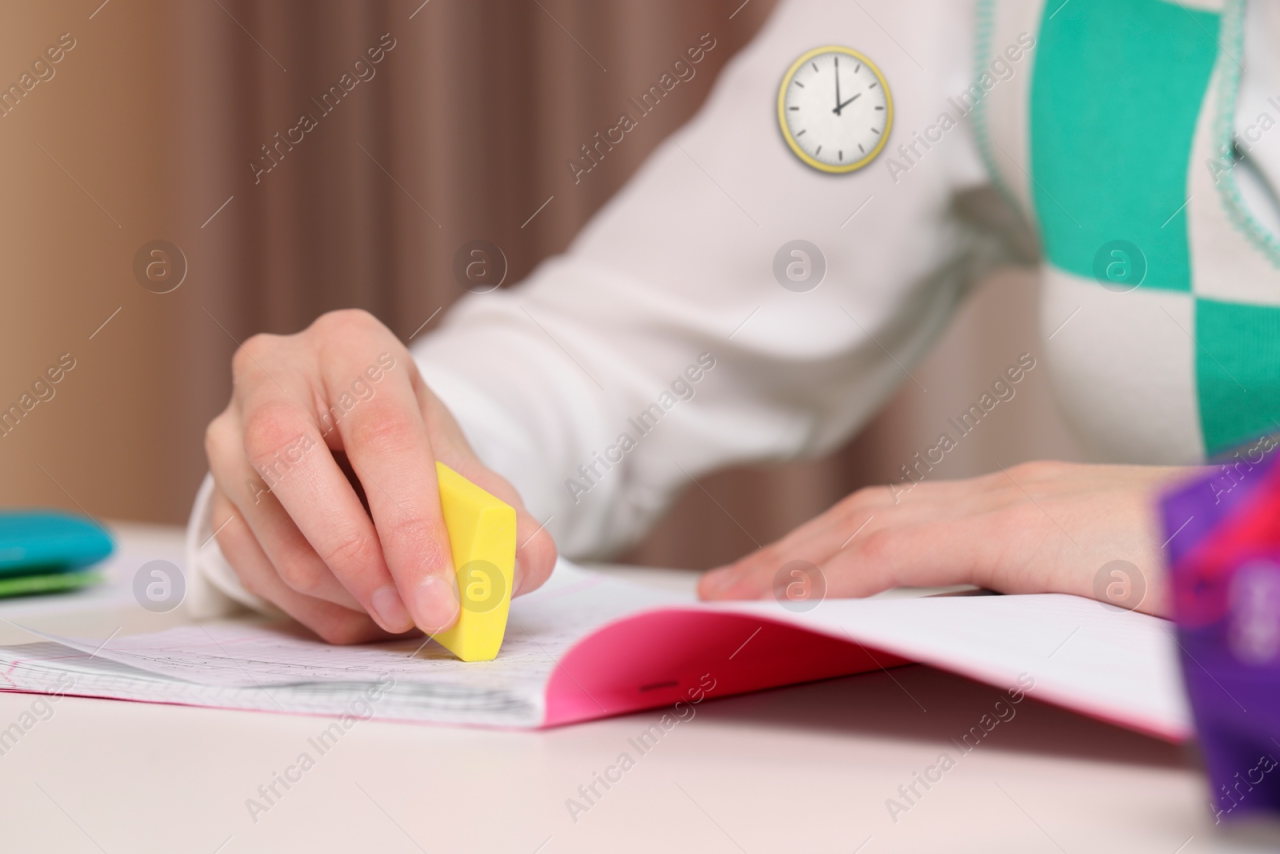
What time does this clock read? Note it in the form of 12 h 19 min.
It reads 2 h 00 min
